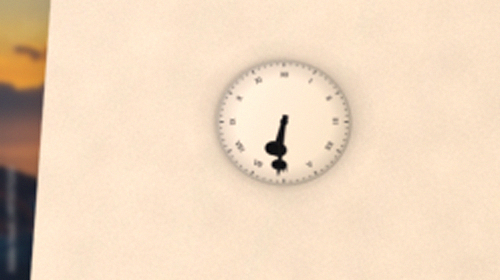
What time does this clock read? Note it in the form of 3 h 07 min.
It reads 6 h 31 min
